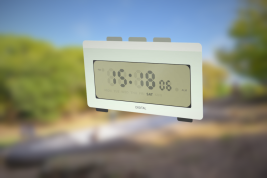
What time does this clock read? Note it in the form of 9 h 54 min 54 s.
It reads 15 h 18 min 06 s
